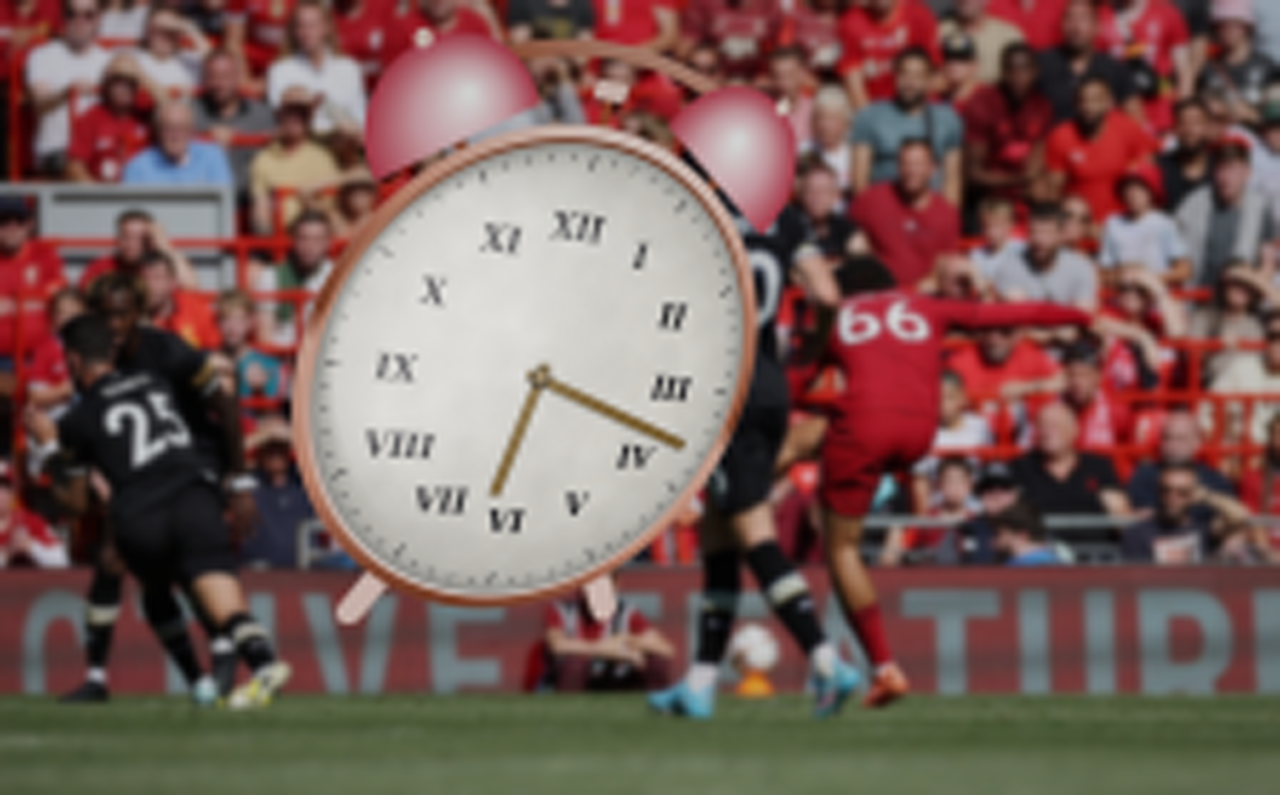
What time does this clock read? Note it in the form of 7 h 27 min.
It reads 6 h 18 min
